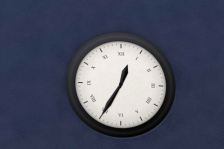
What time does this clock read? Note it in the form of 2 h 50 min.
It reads 12 h 35 min
